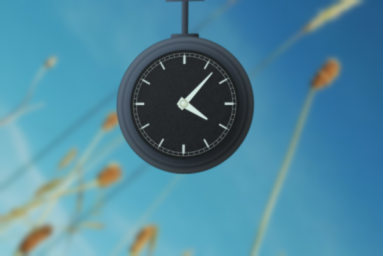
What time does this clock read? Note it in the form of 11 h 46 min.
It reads 4 h 07 min
